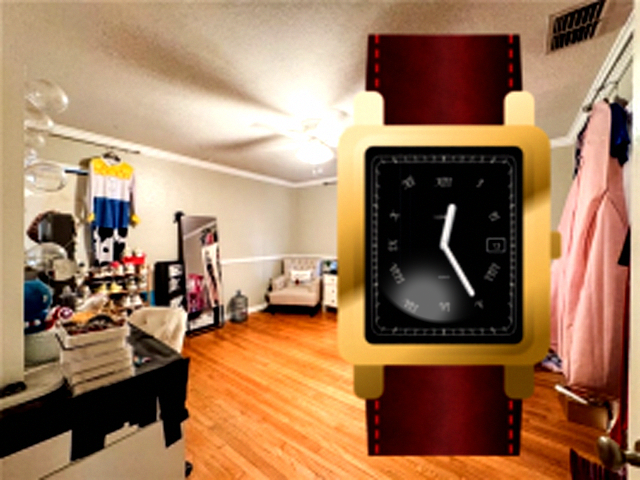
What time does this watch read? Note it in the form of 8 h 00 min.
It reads 12 h 25 min
